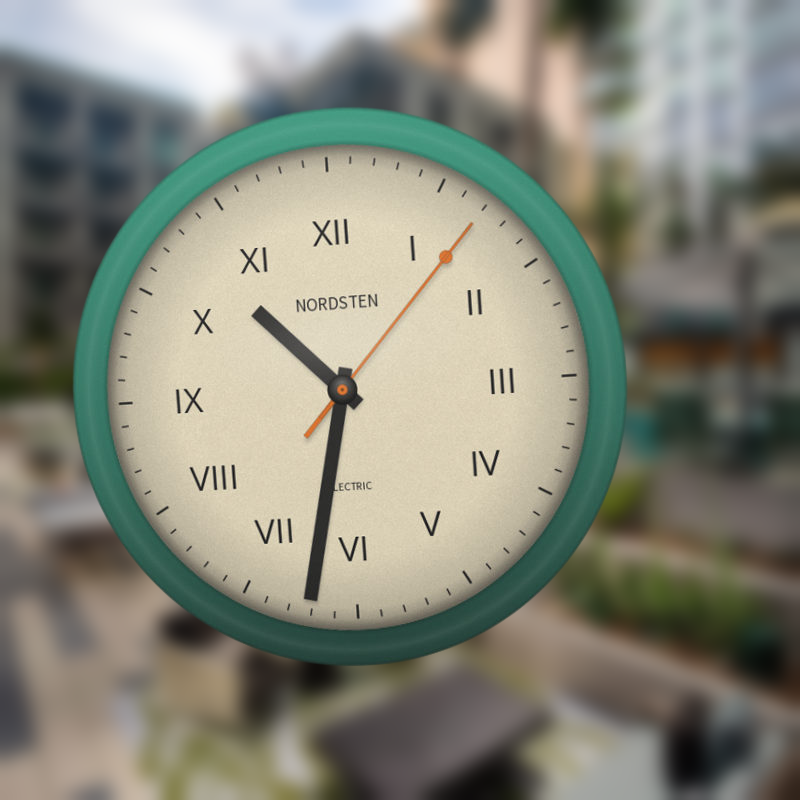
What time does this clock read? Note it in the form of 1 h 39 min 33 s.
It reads 10 h 32 min 07 s
